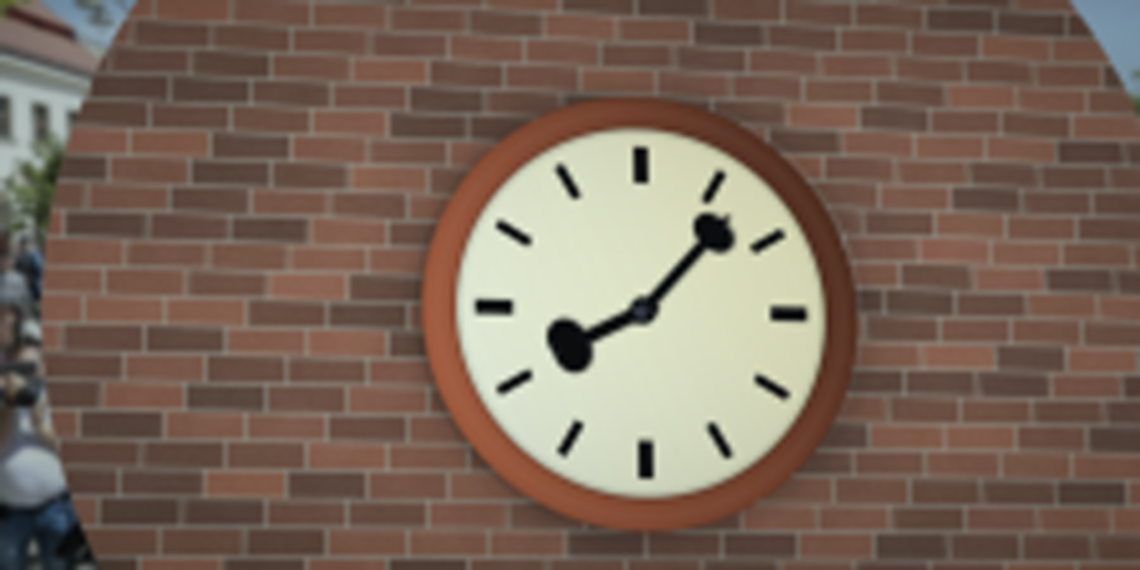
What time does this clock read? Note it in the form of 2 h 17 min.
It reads 8 h 07 min
